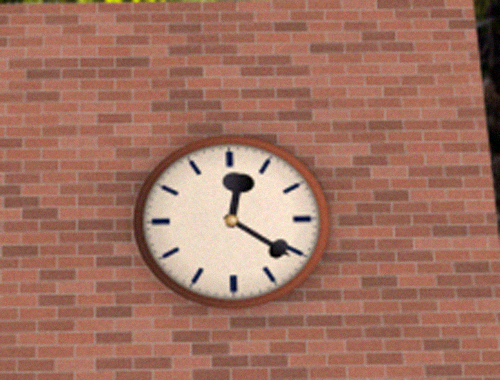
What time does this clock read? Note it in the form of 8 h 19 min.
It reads 12 h 21 min
